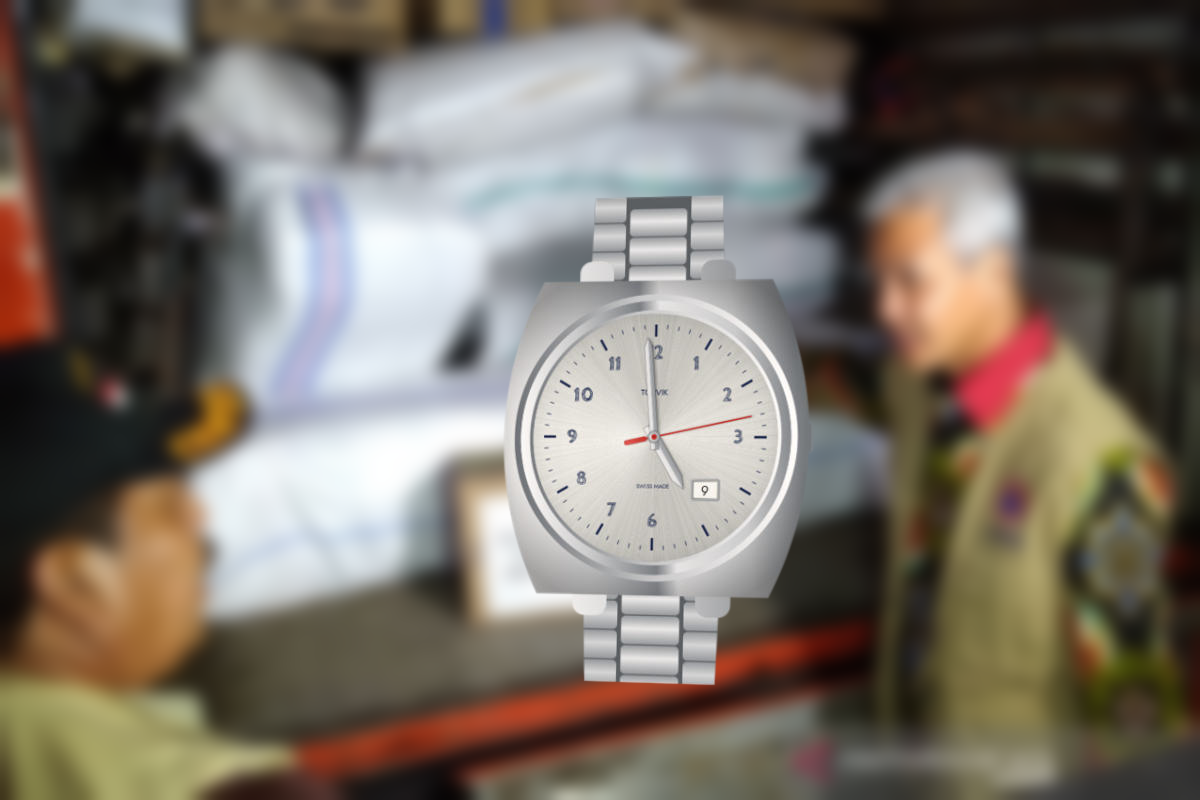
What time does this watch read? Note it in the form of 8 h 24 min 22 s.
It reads 4 h 59 min 13 s
